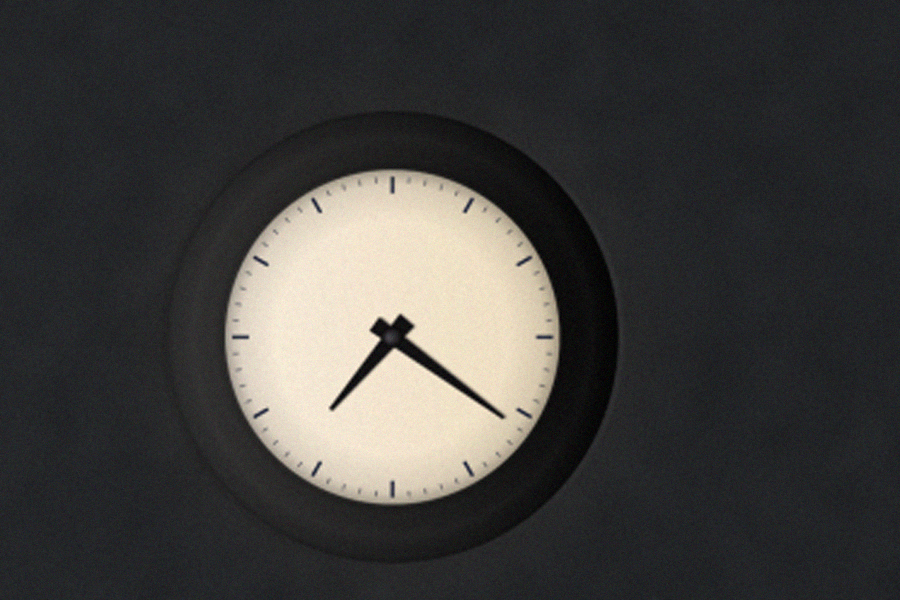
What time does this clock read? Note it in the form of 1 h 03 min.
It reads 7 h 21 min
